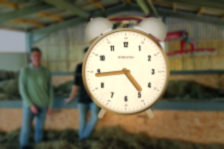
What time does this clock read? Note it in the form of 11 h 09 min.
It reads 4 h 44 min
